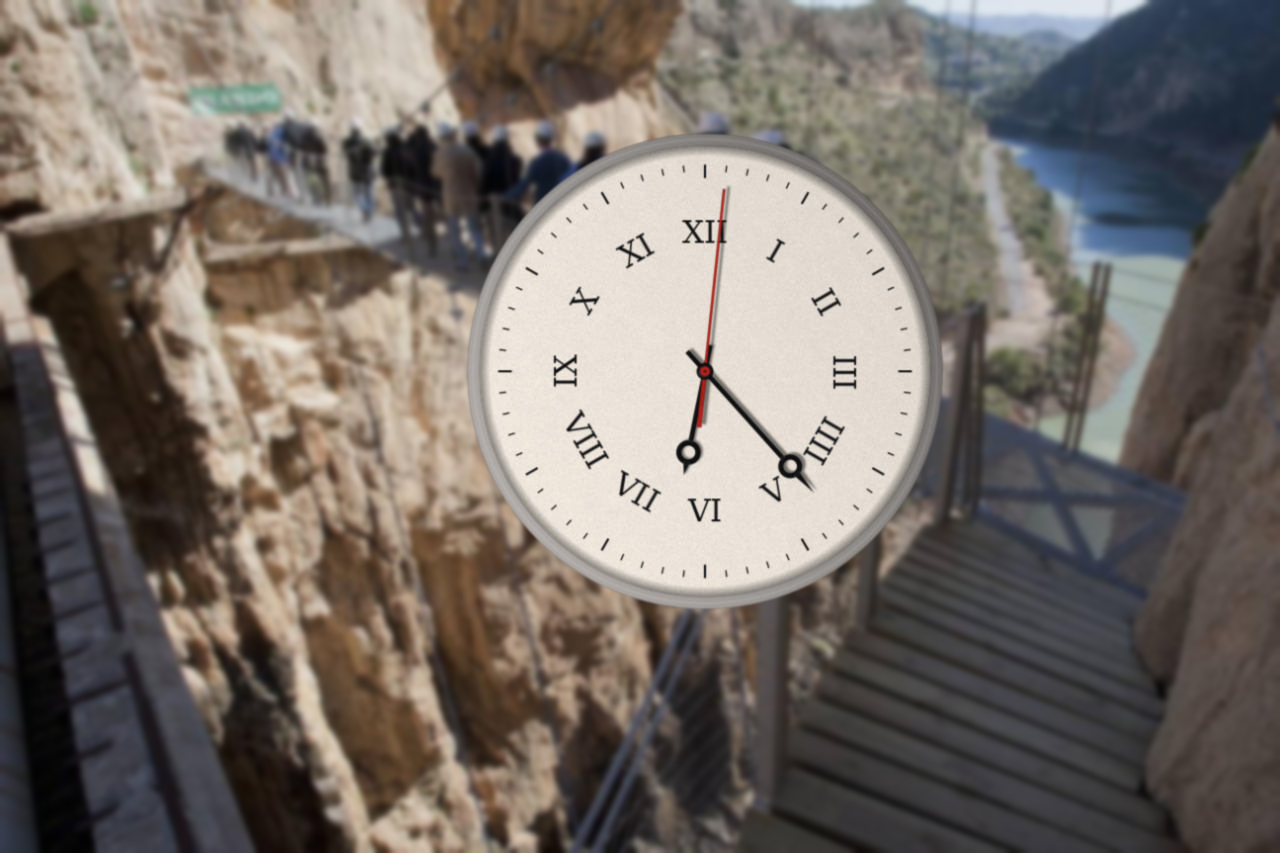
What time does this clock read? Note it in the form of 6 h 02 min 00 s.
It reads 6 h 23 min 01 s
